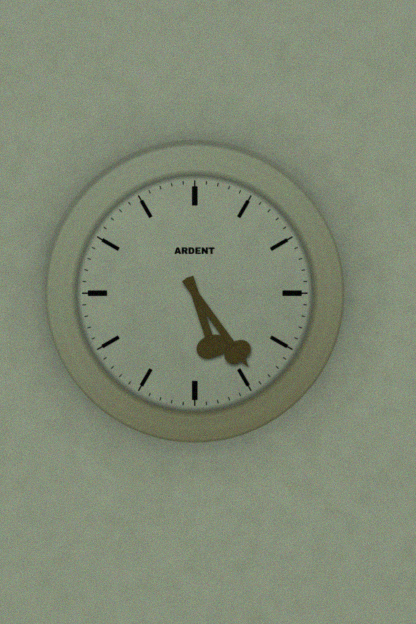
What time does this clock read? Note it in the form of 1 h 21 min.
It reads 5 h 24 min
